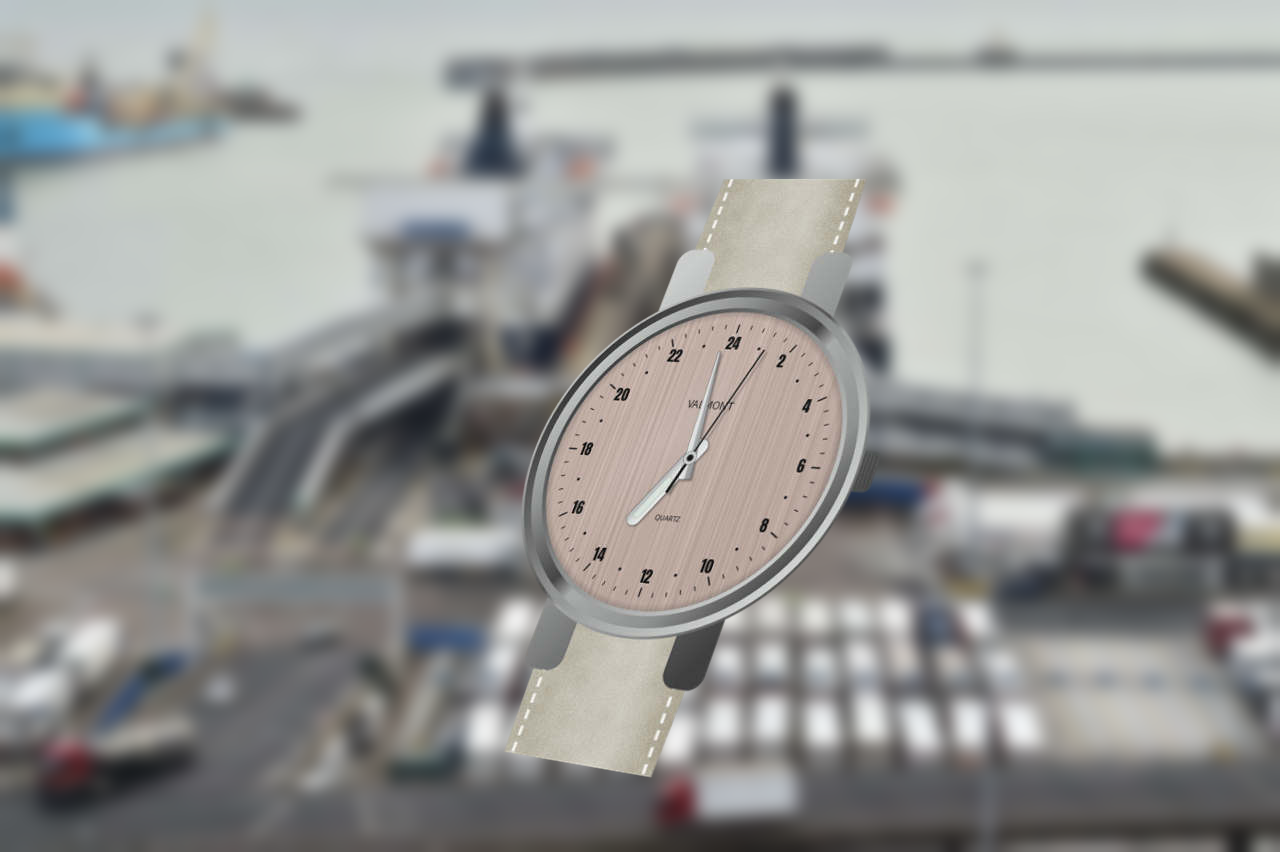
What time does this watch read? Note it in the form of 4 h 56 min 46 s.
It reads 13 h 59 min 03 s
